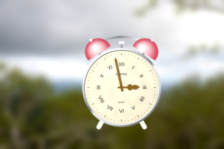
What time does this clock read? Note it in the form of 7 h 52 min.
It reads 2 h 58 min
